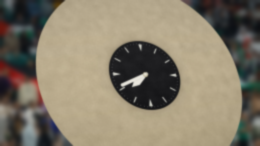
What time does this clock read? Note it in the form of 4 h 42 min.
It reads 7 h 41 min
